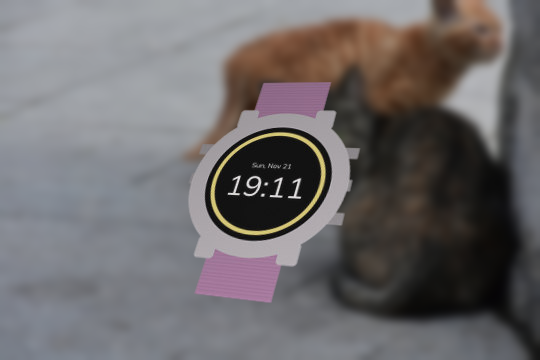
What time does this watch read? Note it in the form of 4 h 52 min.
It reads 19 h 11 min
